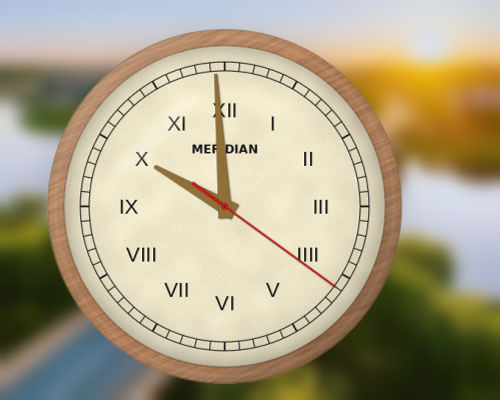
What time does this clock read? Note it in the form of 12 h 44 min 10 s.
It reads 9 h 59 min 21 s
